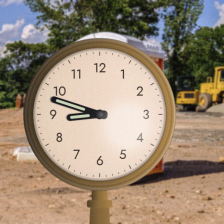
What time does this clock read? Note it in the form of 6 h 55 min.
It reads 8 h 48 min
